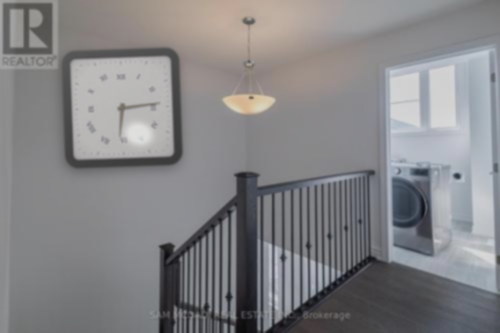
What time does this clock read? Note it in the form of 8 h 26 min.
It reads 6 h 14 min
